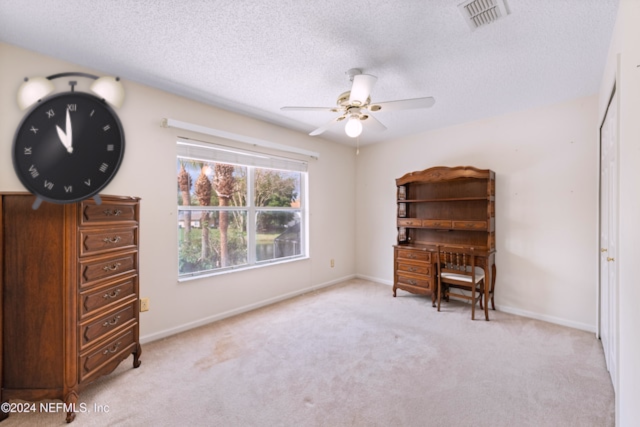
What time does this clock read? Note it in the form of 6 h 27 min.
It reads 10 h 59 min
